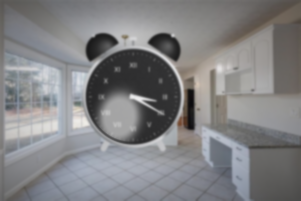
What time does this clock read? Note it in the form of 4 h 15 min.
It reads 3 h 20 min
